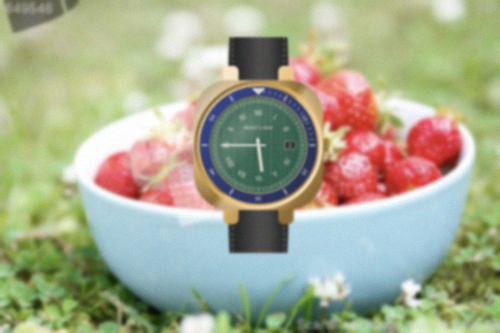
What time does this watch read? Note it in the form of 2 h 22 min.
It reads 5 h 45 min
